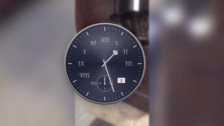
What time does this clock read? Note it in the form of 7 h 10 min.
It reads 1 h 27 min
